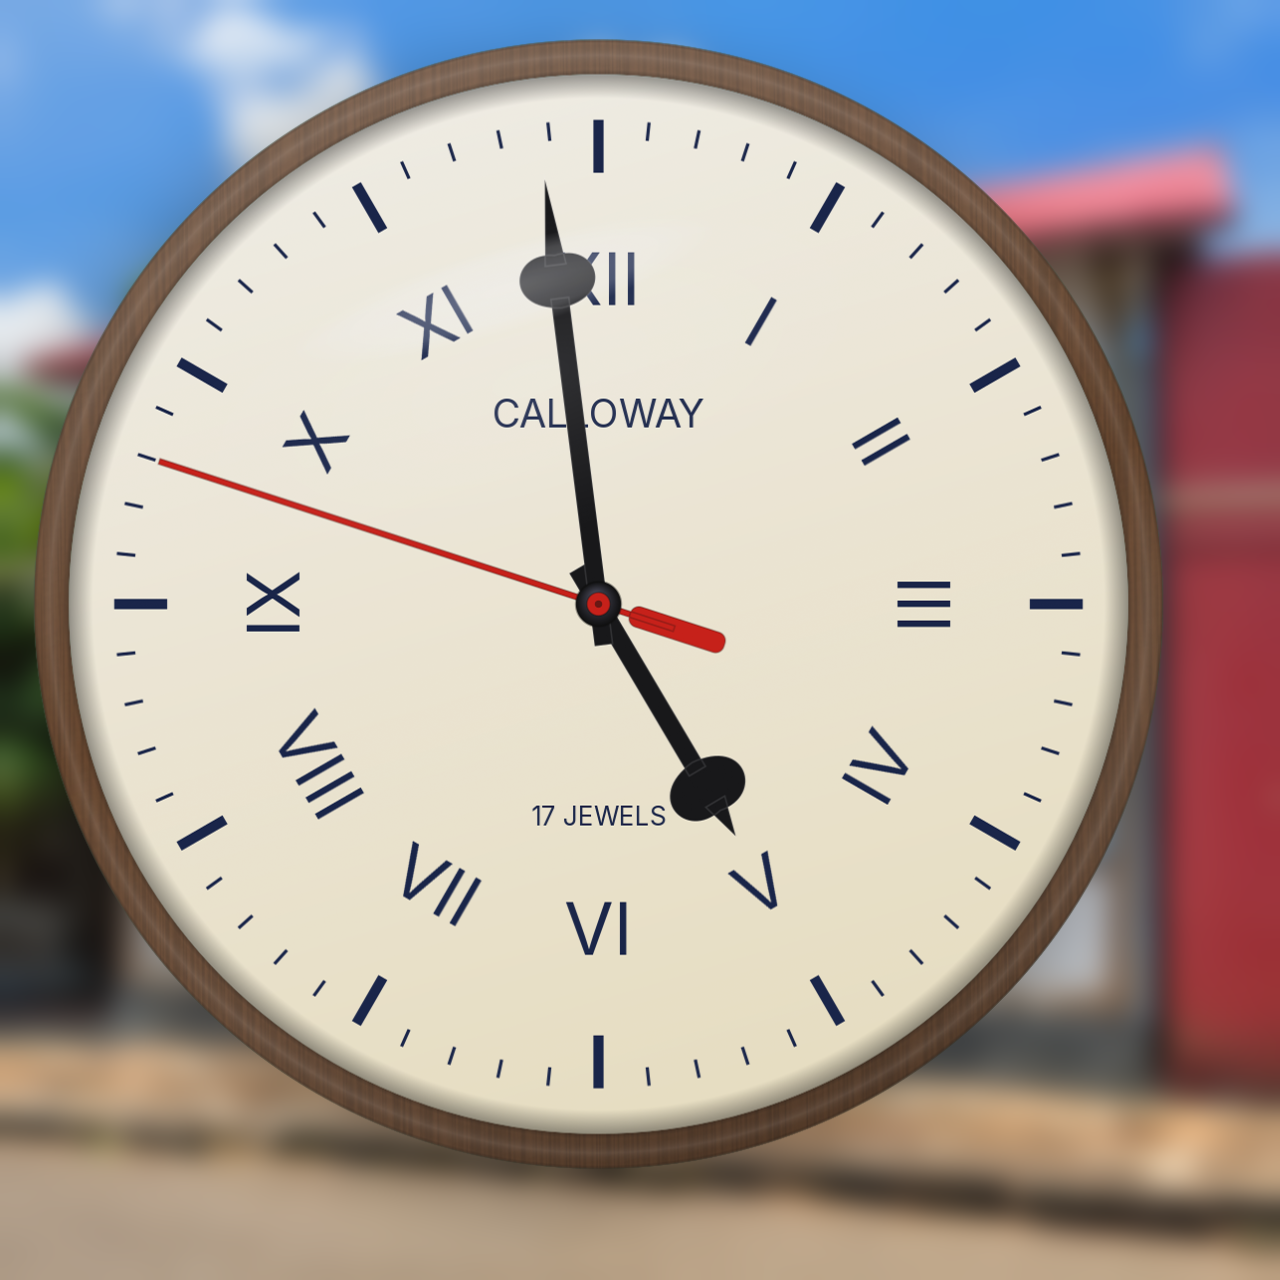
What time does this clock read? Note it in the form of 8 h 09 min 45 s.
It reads 4 h 58 min 48 s
